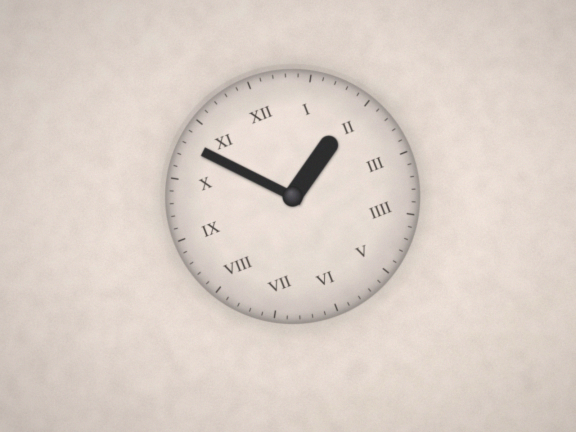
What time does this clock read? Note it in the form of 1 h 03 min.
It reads 1 h 53 min
